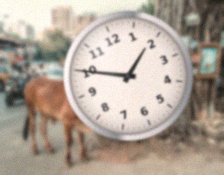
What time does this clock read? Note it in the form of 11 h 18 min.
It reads 1 h 50 min
